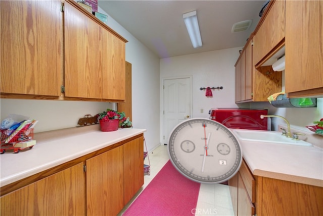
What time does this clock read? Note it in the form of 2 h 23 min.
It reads 12 h 32 min
